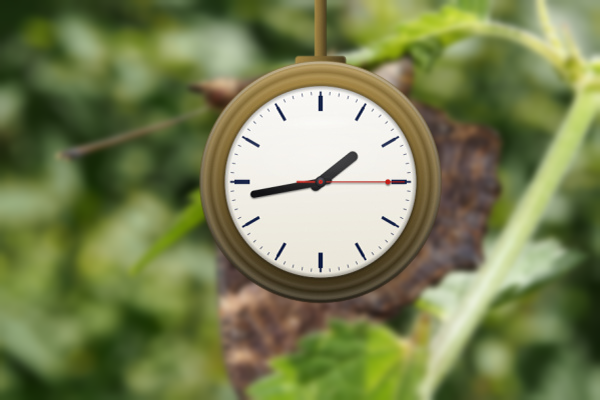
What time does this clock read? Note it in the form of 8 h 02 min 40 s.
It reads 1 h 43 min 15 s
